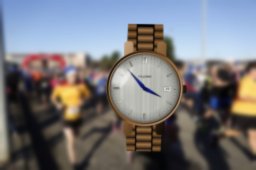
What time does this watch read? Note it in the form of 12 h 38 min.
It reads 3 h 53 min
